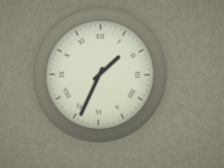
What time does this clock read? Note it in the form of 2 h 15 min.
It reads 1 h 34 min
